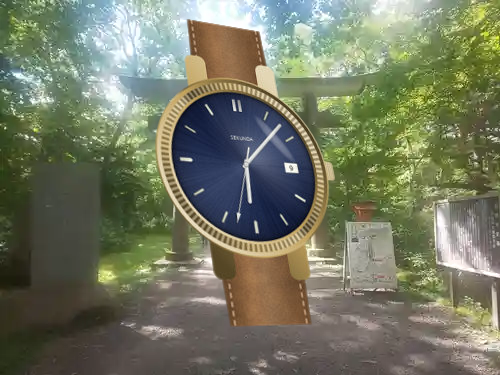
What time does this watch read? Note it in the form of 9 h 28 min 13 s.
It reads 6 h 07 min 33 s
